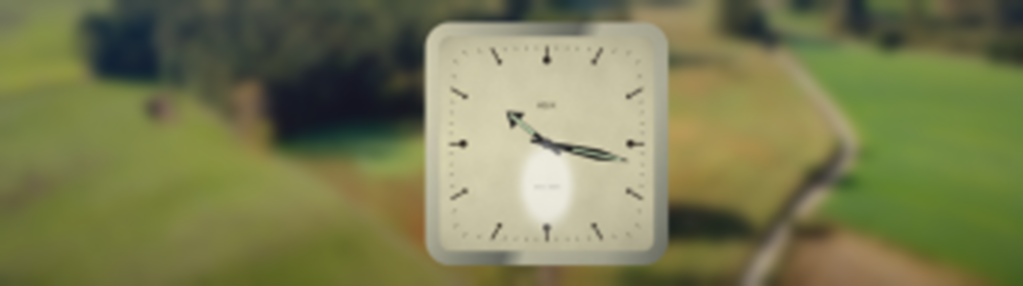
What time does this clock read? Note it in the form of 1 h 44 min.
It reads 10 h 17 min
